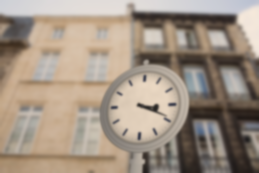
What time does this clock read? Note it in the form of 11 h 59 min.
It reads 3 h 19 min
